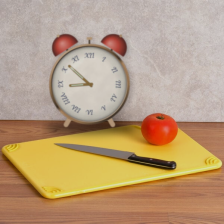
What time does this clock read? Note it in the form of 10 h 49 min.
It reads 8 h 52 min
